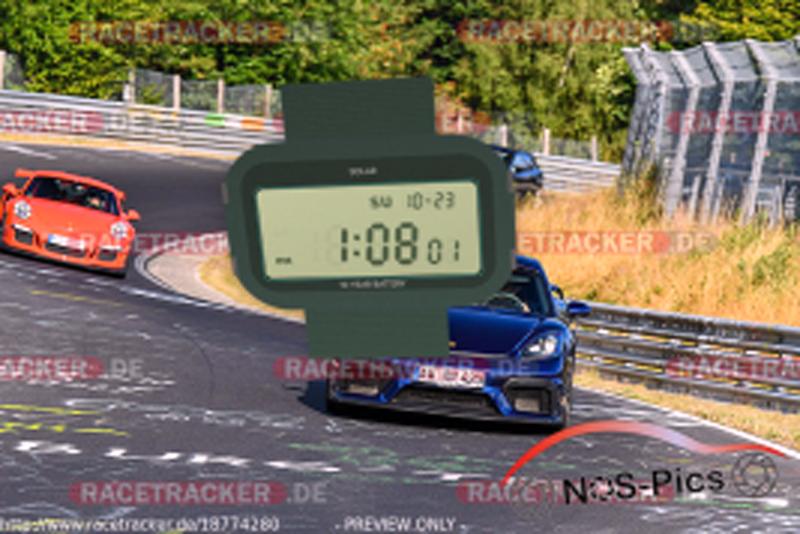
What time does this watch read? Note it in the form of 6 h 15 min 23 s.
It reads 1 h 08 min 01 s
